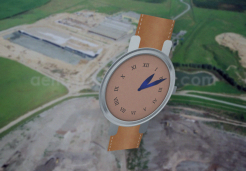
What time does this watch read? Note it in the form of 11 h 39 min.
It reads 1 h 11 min
